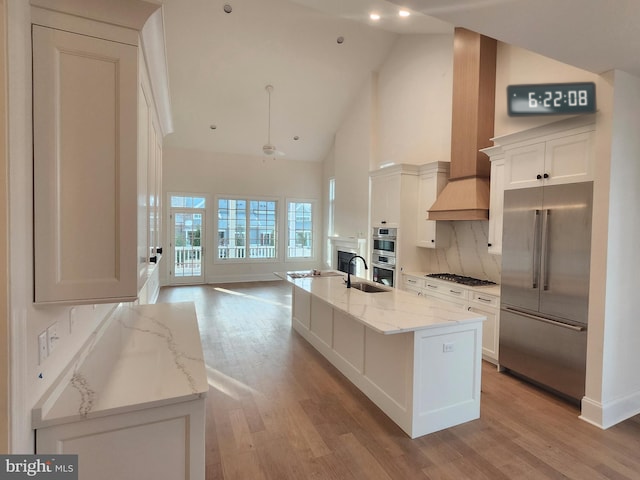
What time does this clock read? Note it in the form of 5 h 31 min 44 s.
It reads 6 h 22 min 08 s
